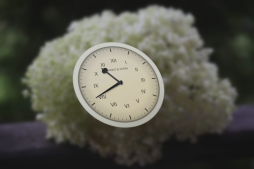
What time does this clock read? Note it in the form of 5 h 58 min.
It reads 10 h 41 min
